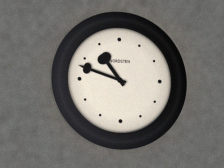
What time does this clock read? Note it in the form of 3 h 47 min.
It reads 10 h 48 min
